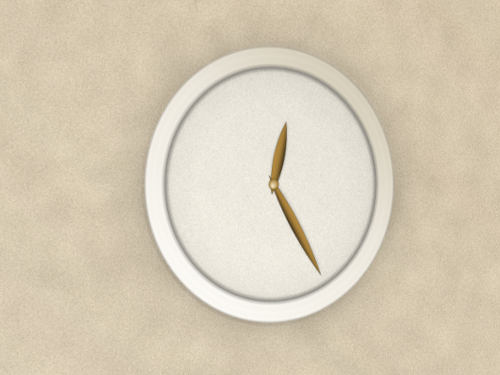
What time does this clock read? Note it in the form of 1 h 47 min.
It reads 12 h 25 min
